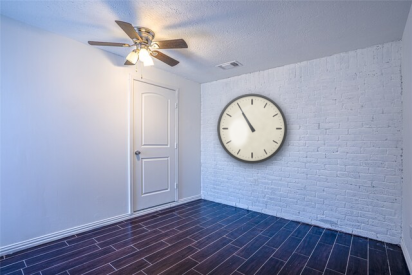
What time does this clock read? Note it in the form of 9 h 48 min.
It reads 10 h 55 min
